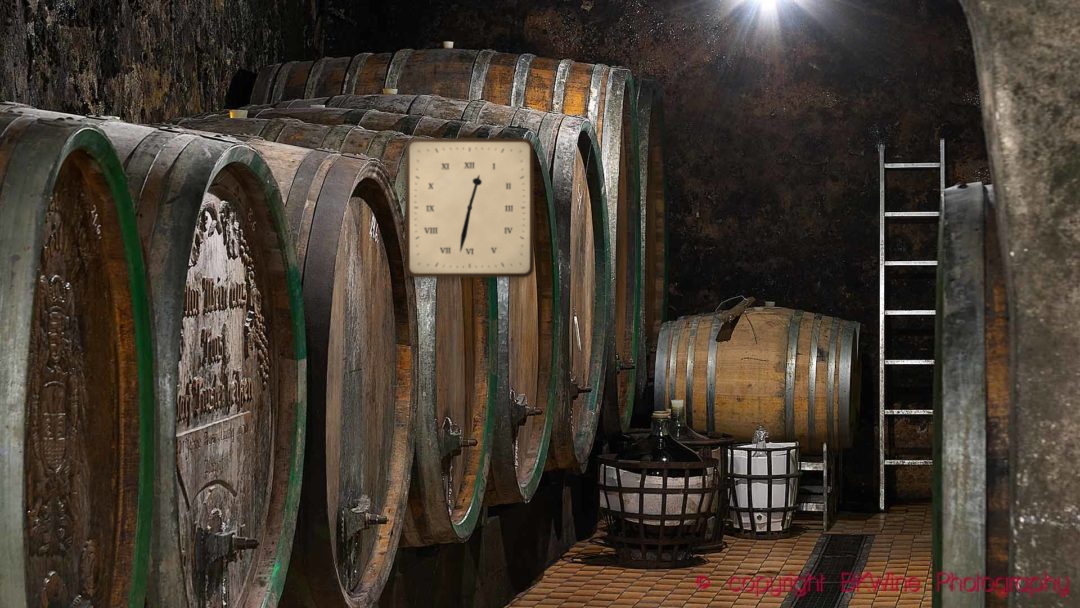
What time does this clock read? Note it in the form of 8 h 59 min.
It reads 12 h 32 min
